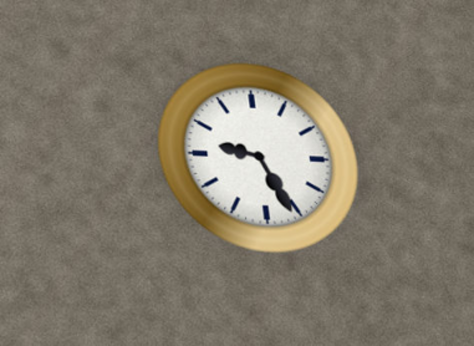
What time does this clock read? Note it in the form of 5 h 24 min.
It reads 9 h 26 min
